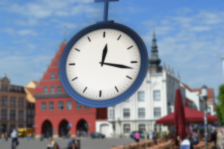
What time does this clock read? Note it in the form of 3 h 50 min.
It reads 12 h 17 min
